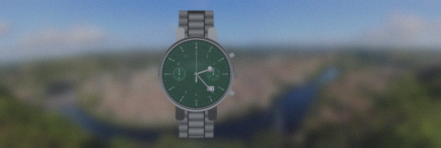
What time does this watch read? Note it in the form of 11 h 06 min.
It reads 2 h 23 min
